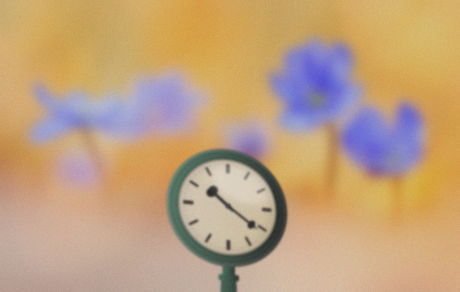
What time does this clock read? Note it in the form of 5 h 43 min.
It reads 10 h 21 min
